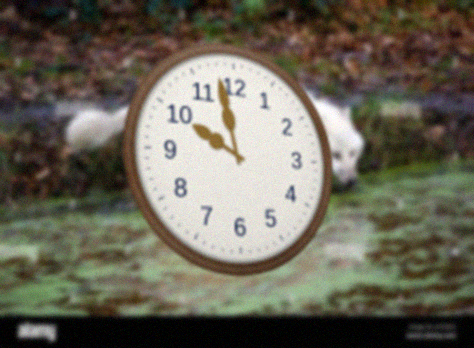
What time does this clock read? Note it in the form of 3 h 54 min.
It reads 9 h 58 min
